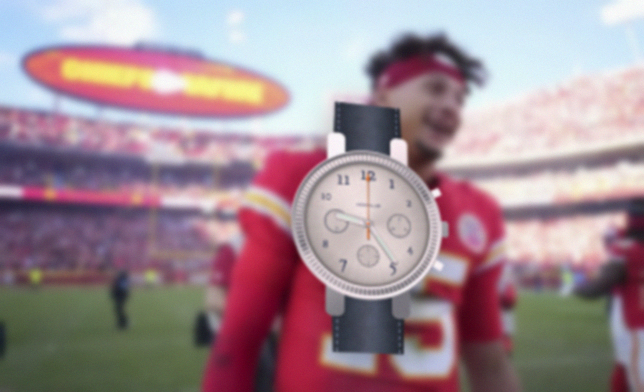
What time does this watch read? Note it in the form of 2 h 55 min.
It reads 9 h 24 min
